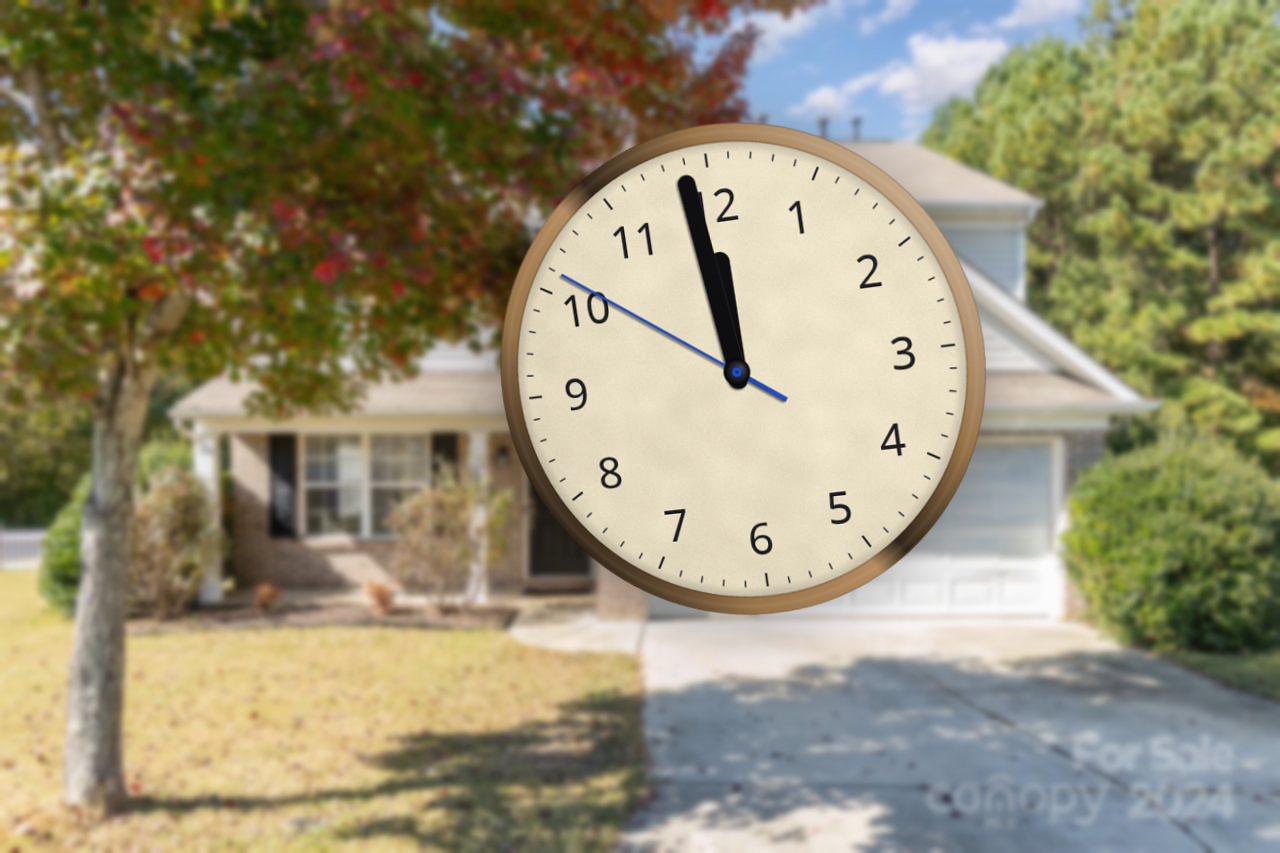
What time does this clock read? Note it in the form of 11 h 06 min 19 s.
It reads 11 h 58 min 51 s
